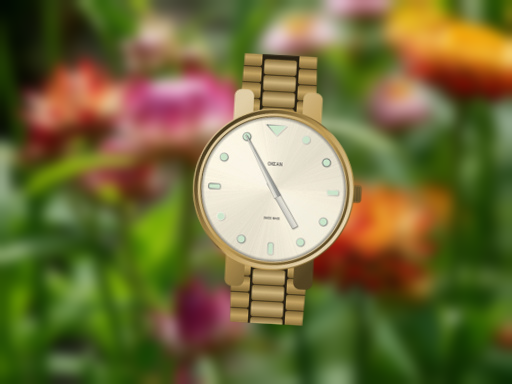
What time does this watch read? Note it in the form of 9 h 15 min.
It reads 4 h 55 min
